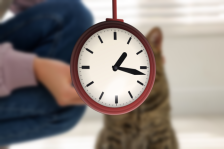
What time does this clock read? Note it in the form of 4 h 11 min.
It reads 1 h 17 min
